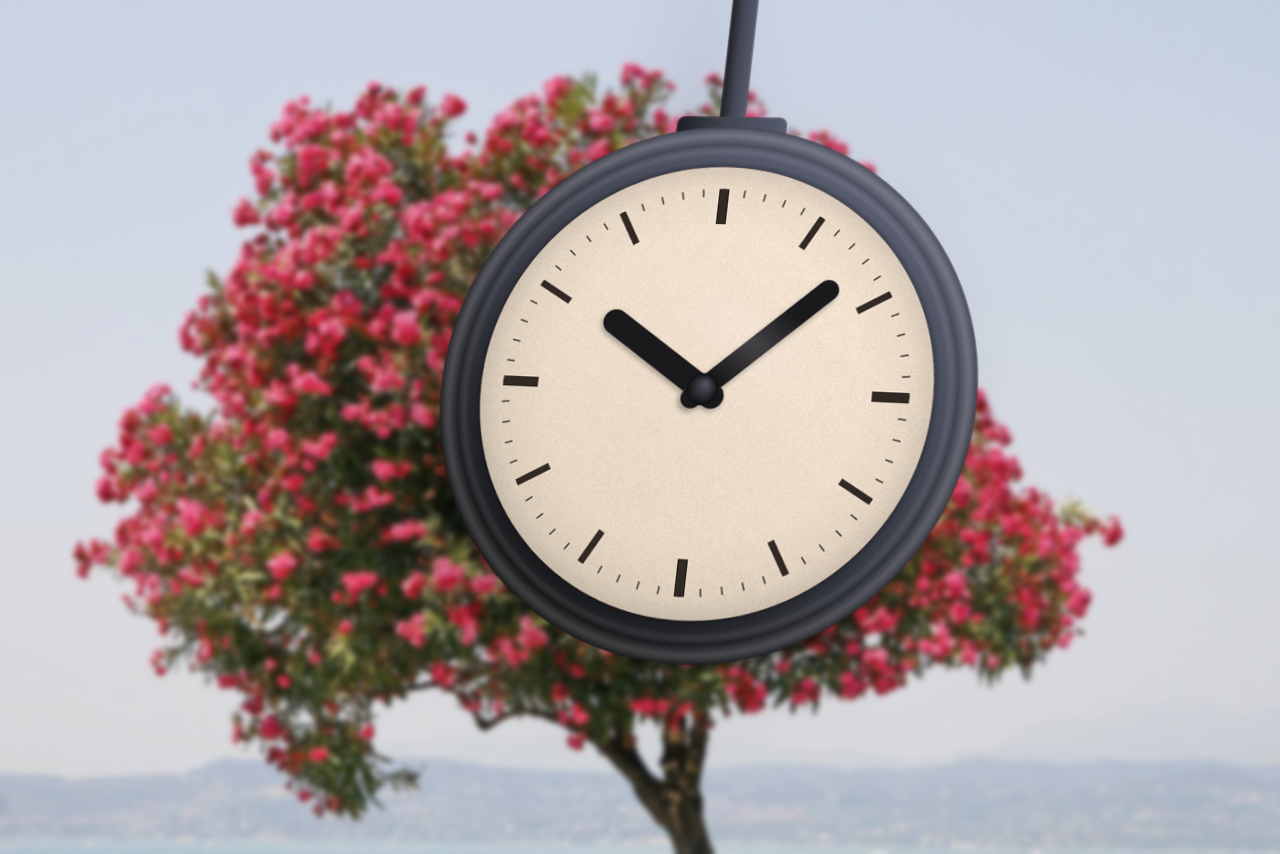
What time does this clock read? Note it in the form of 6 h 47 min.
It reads 10 h 08 min
